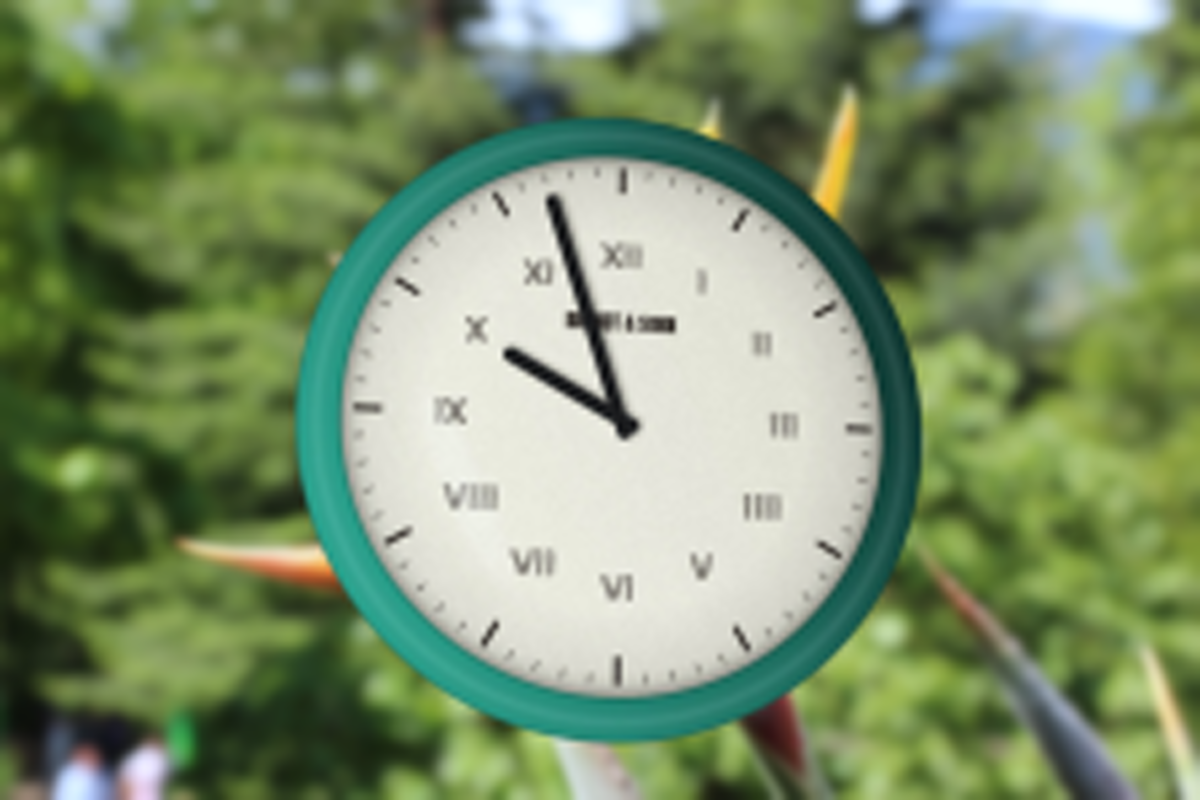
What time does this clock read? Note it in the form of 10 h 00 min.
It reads 9 h 57 min
